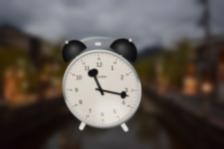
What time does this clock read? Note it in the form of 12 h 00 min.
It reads 11 h 17 min
